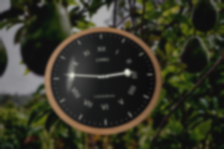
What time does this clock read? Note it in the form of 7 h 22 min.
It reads 2 h 46 min
